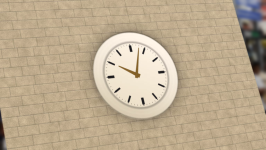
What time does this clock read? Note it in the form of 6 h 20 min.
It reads 10 h 03 min
